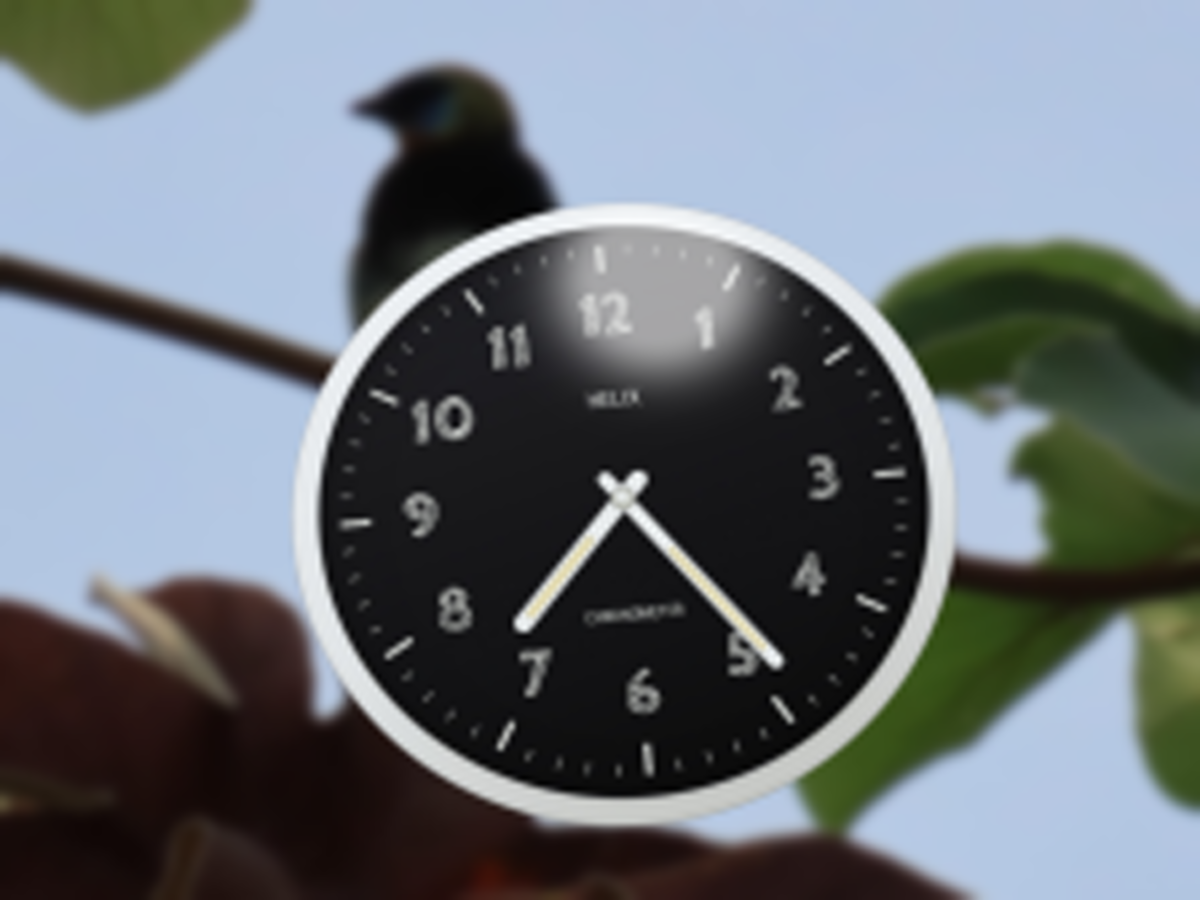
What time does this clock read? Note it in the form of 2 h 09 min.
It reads 7 h 24 min
